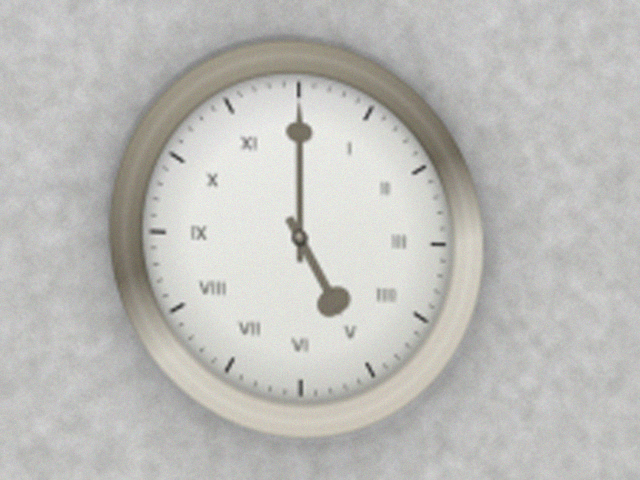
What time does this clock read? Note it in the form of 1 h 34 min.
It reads 5 h 00 min
